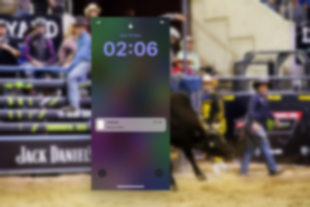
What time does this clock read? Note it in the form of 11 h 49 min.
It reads 2 h 06 min
